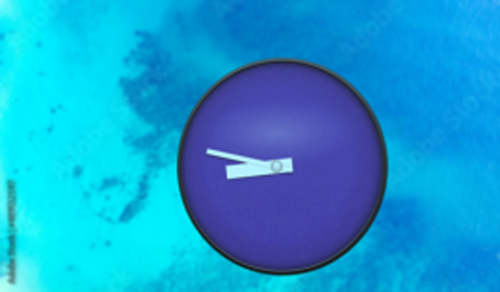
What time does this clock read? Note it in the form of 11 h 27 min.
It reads 8 h 47 min
